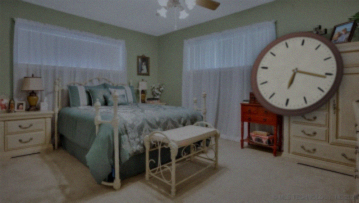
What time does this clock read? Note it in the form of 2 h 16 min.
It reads 6 h 16 min
